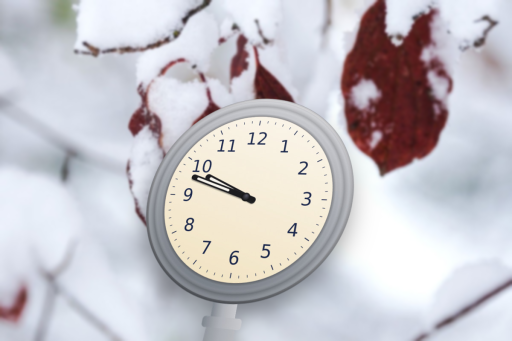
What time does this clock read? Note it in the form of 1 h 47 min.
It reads 9 h 48 min
